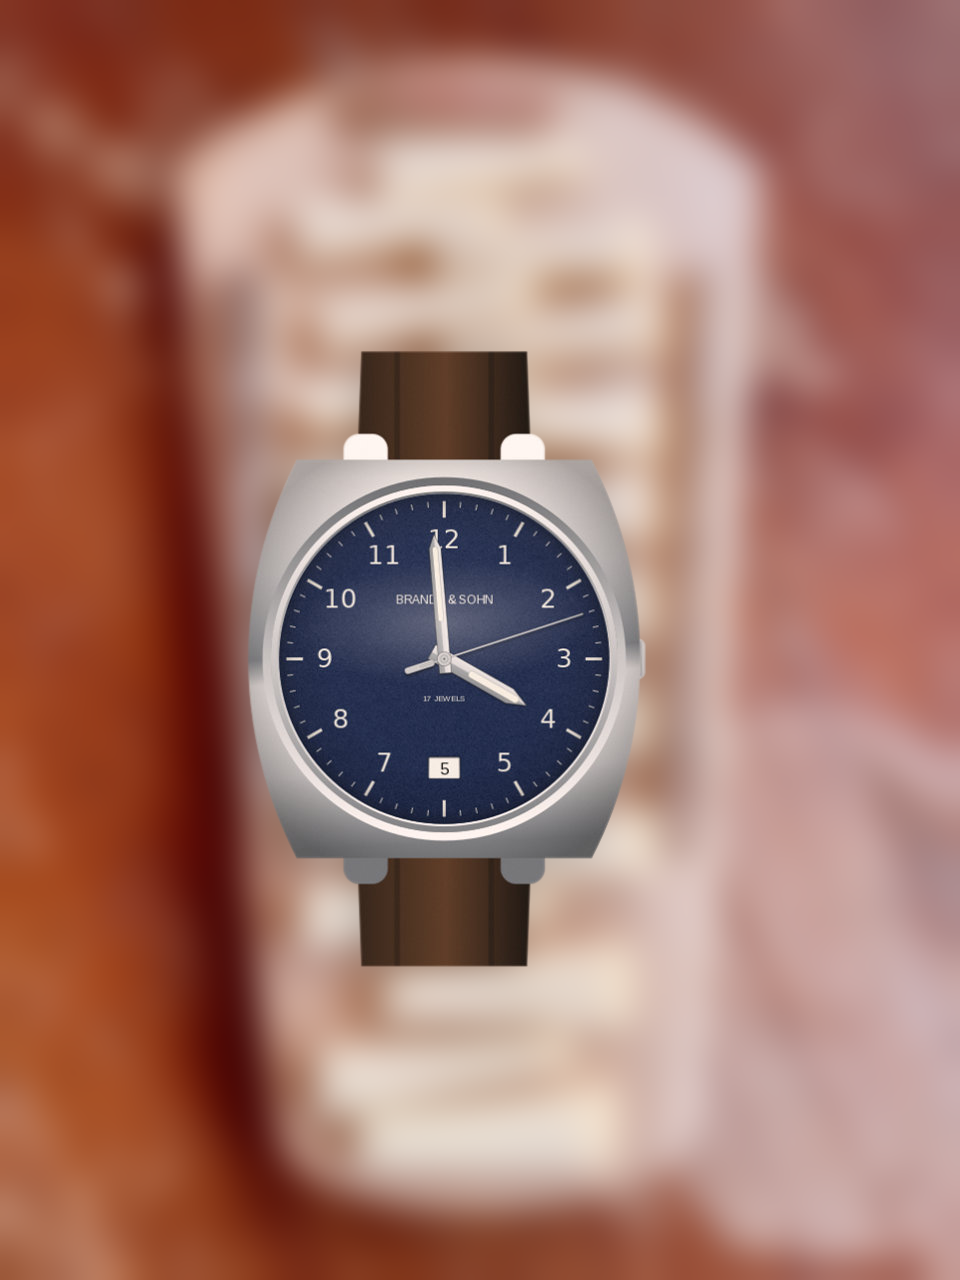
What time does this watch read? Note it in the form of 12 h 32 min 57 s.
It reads 3 h 59 min 12 s
